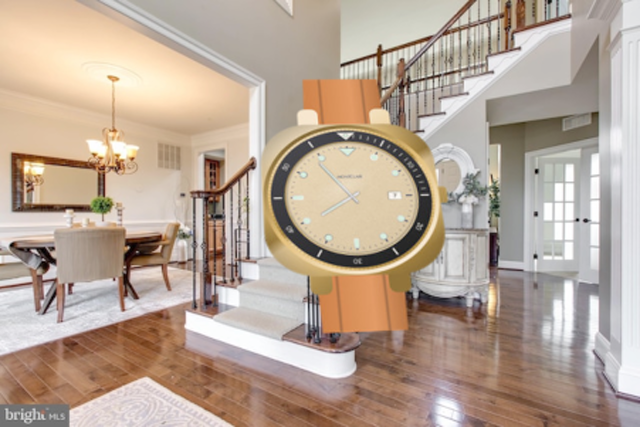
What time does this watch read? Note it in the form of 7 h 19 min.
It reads 7 h 54 min
